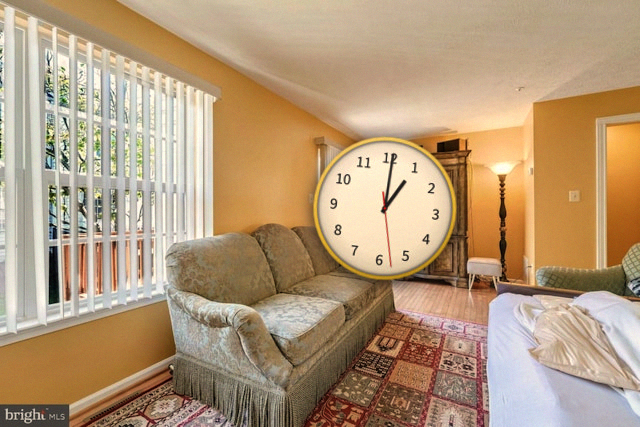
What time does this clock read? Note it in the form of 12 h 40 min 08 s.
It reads 1 h 00 min 28 s
